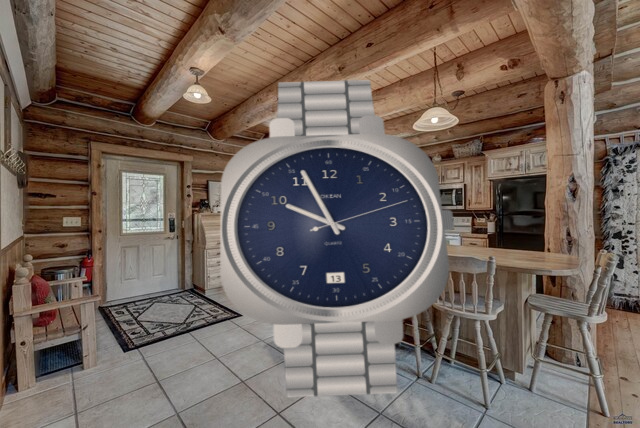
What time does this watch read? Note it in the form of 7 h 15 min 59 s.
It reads 9 h 56 min 12 s
